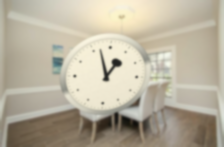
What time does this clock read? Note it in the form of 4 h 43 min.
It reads 12 h 57 min
